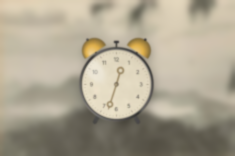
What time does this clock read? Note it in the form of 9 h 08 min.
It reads 12 h 33 min
